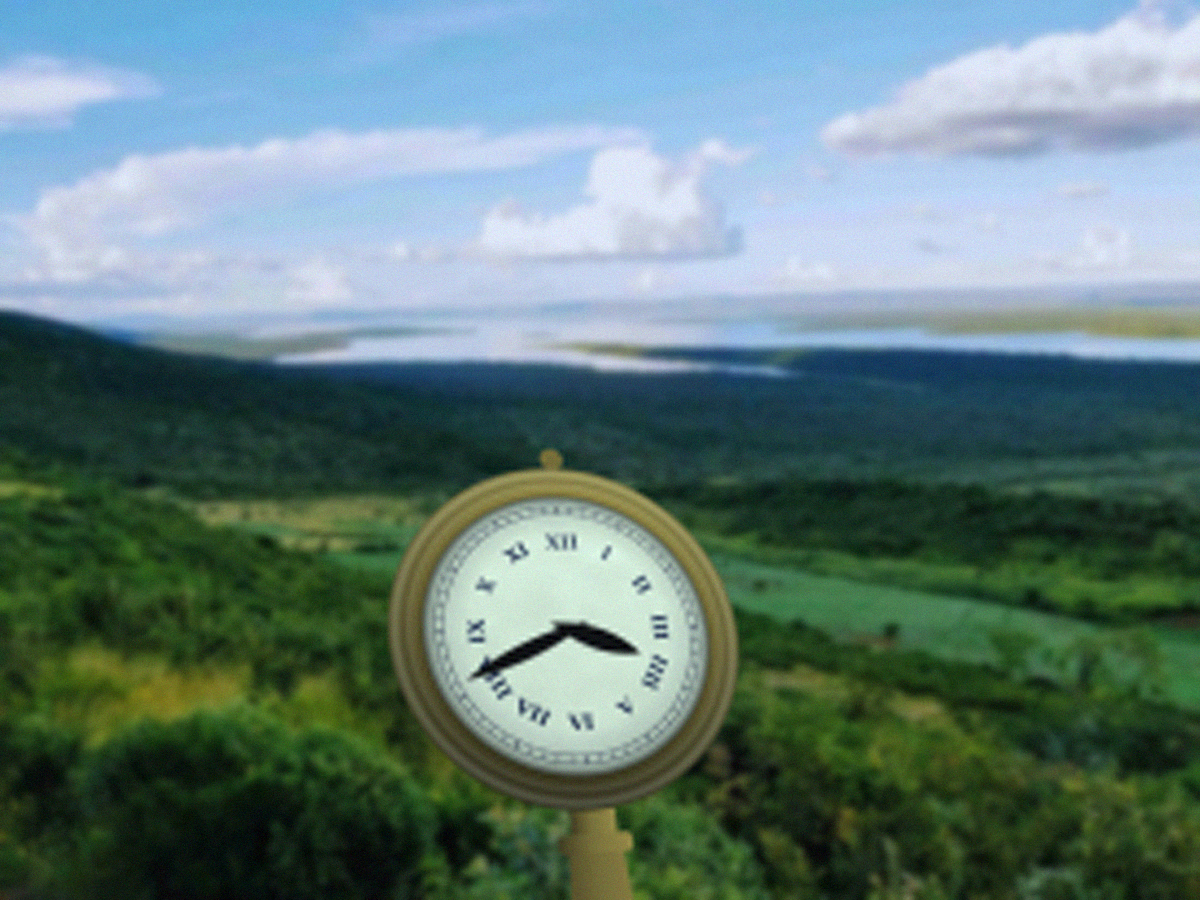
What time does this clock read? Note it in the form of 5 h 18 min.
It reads 3 h 41 min
